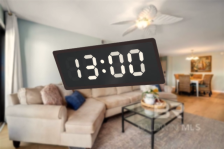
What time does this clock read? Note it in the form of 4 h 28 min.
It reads 13 h 00 min
